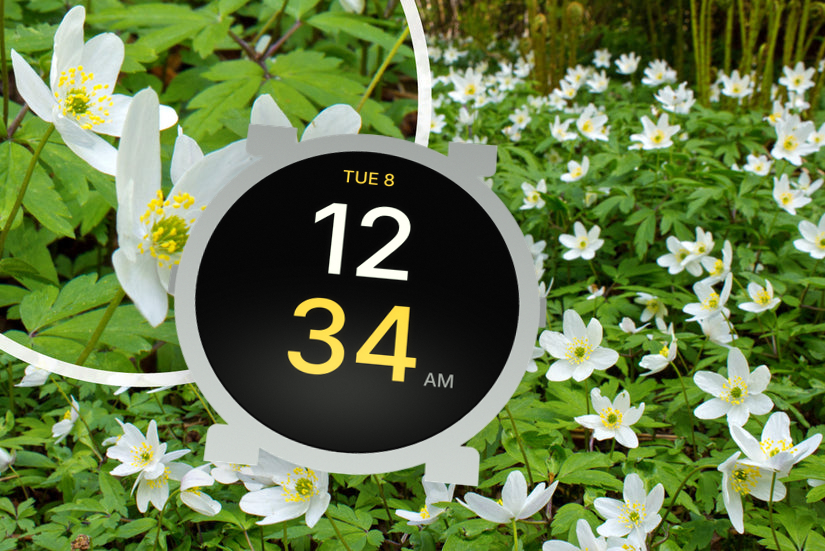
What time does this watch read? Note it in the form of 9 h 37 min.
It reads 12 h 34 min
